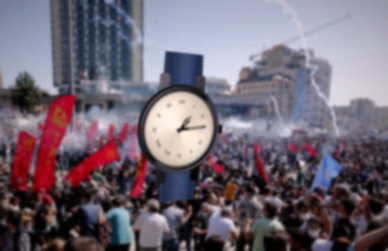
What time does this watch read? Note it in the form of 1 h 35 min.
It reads 1 h 14 min
